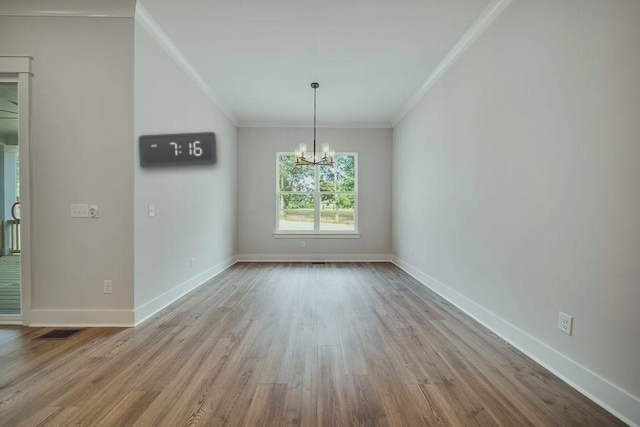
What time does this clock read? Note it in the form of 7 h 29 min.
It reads 7 h 16 min
